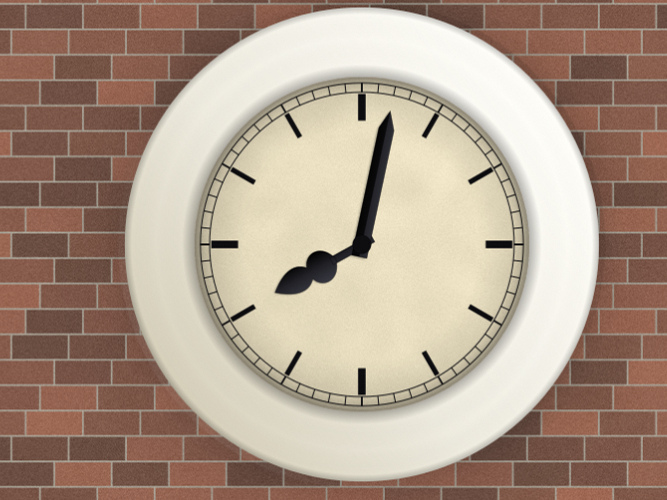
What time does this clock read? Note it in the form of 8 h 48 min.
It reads 8 h 02 min
